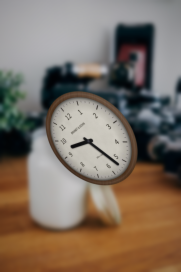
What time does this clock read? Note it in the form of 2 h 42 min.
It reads 9 h 27 min
